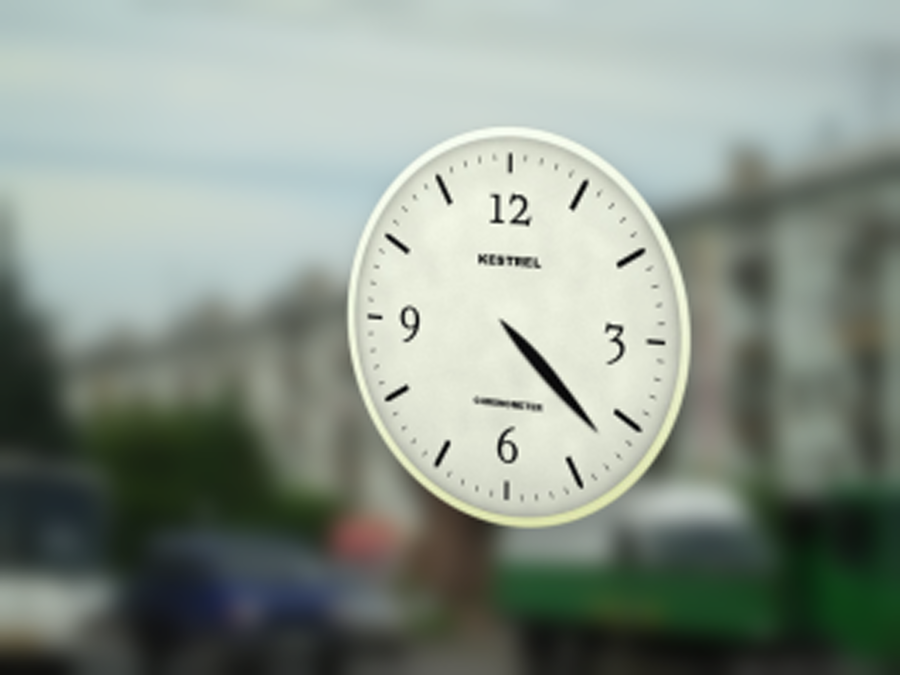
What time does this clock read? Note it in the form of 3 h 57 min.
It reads 4 h 22 min
